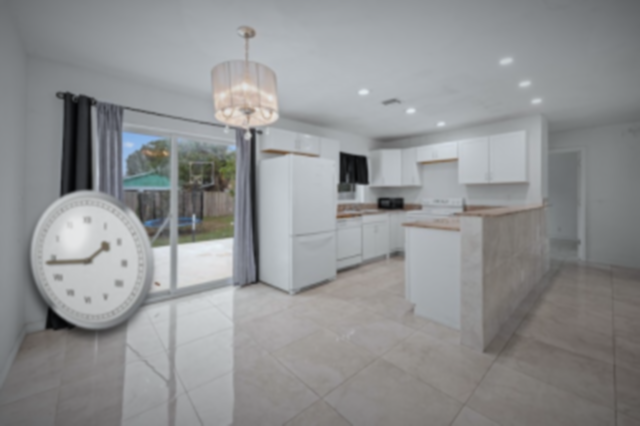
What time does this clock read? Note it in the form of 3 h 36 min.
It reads 1 h 44 min
